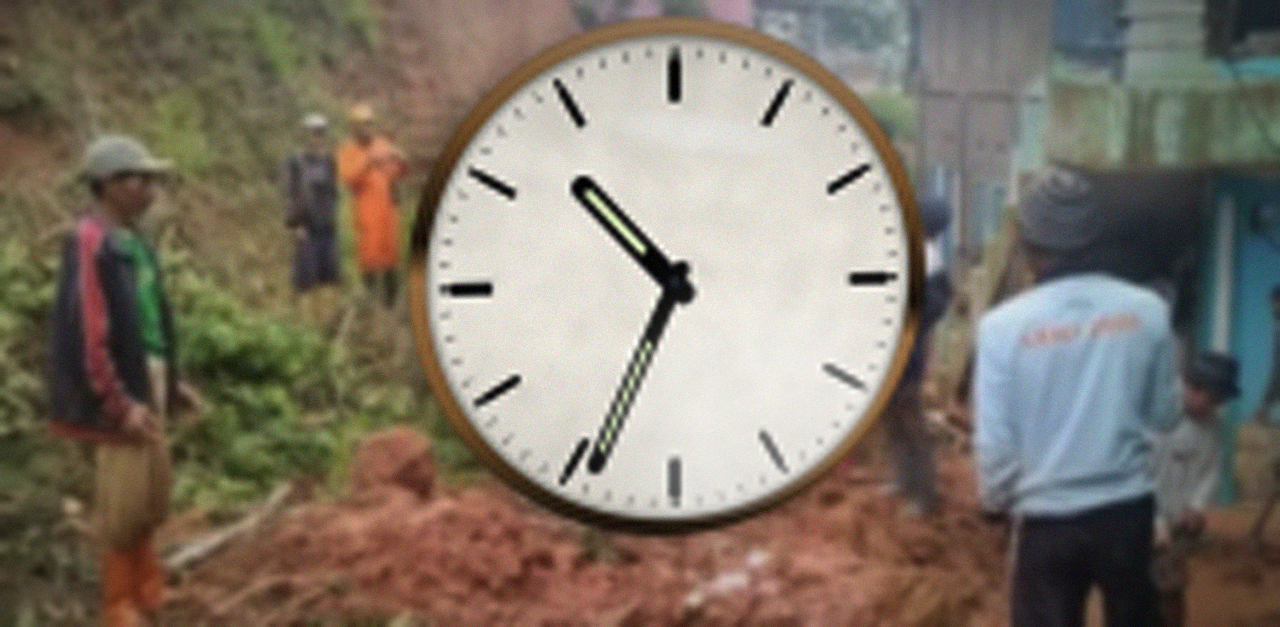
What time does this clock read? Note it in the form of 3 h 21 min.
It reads 10 h 34 min
